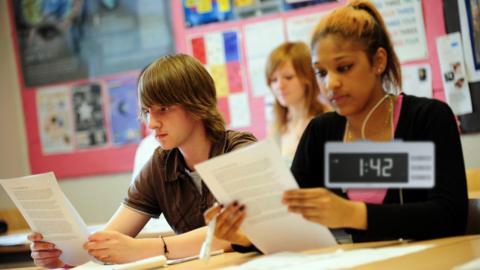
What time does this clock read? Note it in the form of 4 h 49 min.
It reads 1 h 42 min
